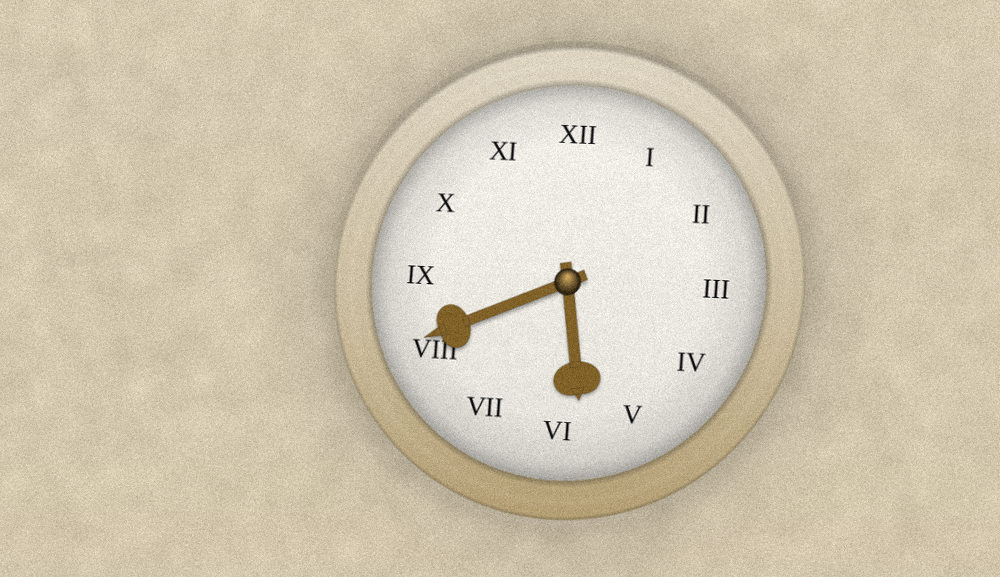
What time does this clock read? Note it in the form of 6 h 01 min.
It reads 5 h 41 min
